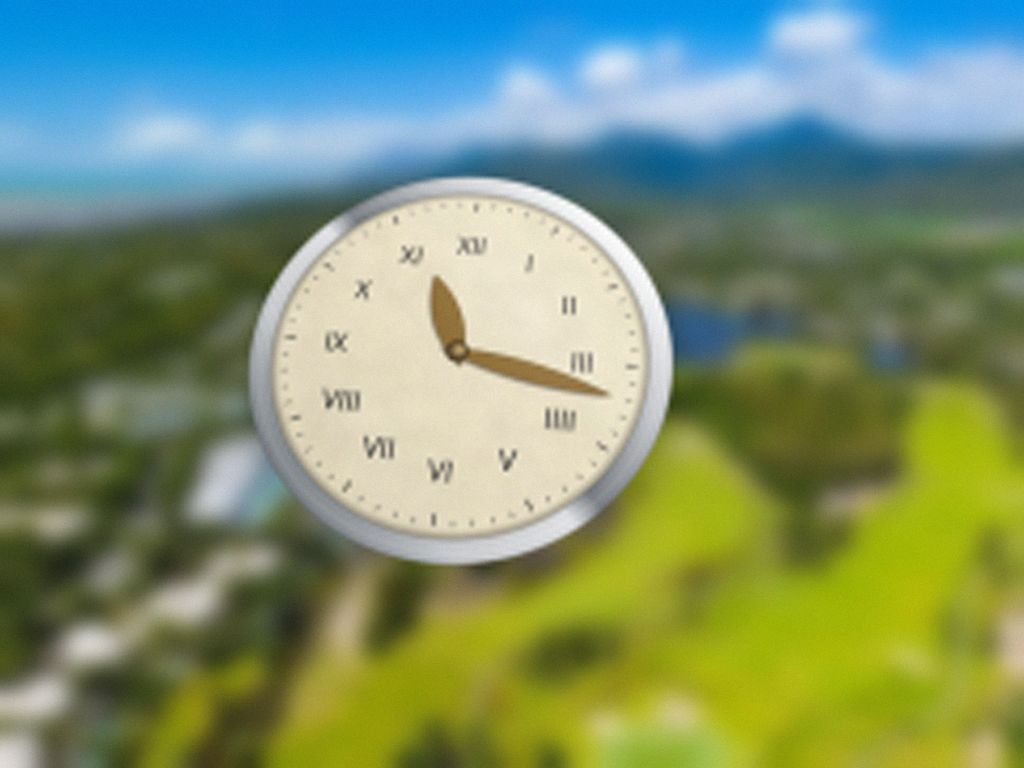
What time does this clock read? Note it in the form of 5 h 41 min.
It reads 11 h 17 min
